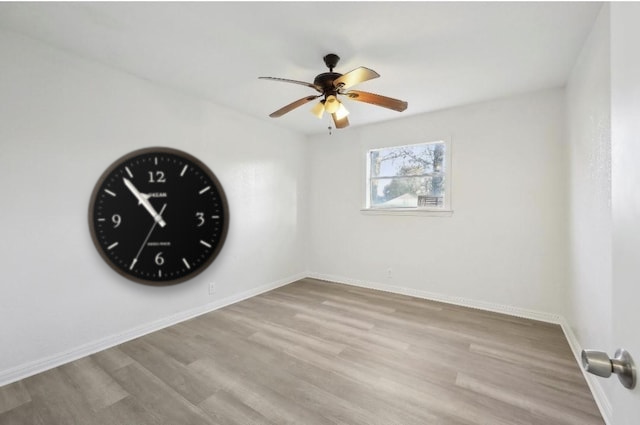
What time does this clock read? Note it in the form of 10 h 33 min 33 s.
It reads 10 h 53 min 35 s
